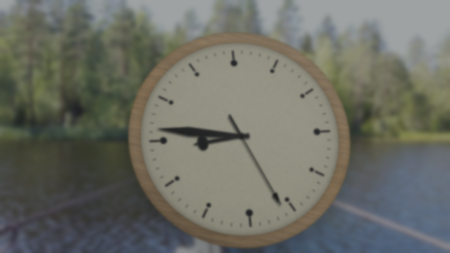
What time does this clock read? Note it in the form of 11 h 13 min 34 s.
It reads 8 h 46 min 26 s
